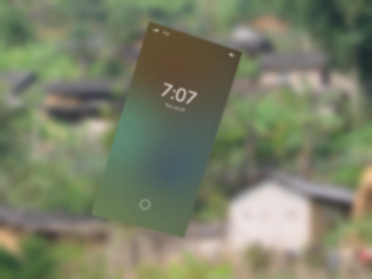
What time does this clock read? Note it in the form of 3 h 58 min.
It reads 7 h 07 min
